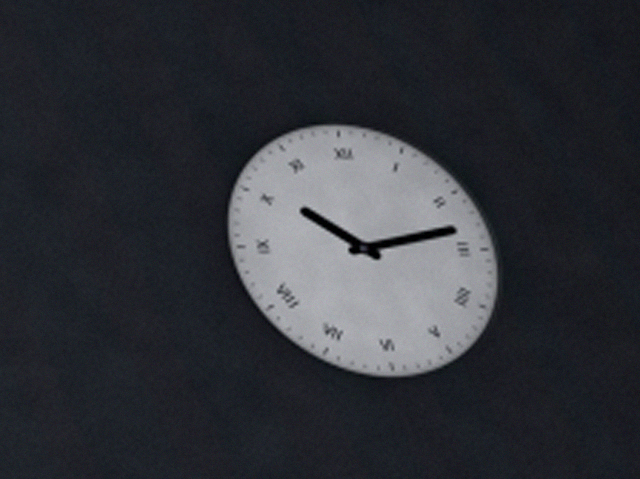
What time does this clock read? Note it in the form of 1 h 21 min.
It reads 10 h 13 min
